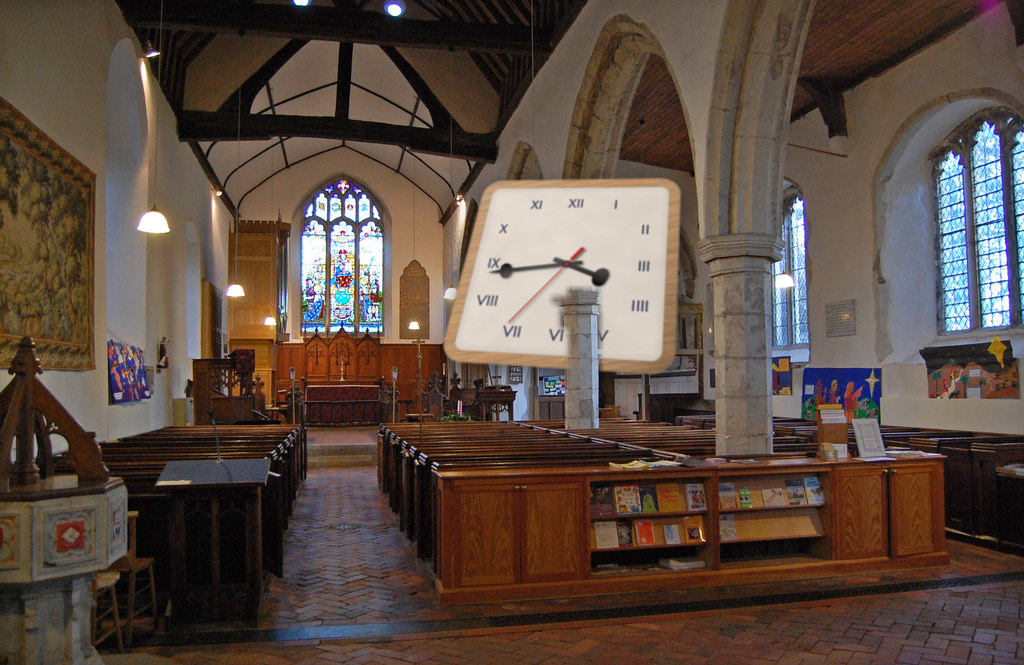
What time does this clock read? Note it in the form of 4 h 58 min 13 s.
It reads 3 h 43 min 36 s
